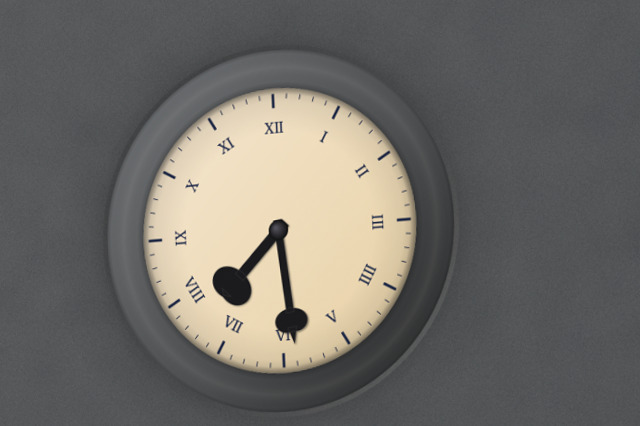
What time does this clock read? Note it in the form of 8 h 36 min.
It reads 7 h 29 min
